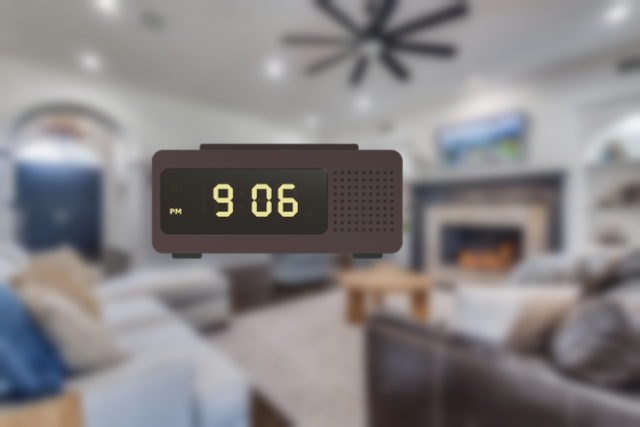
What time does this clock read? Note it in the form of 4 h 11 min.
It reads 9 h 06 min
